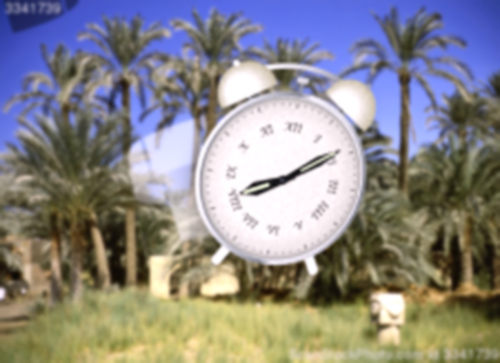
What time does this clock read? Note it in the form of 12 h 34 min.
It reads 8 h 09 min
